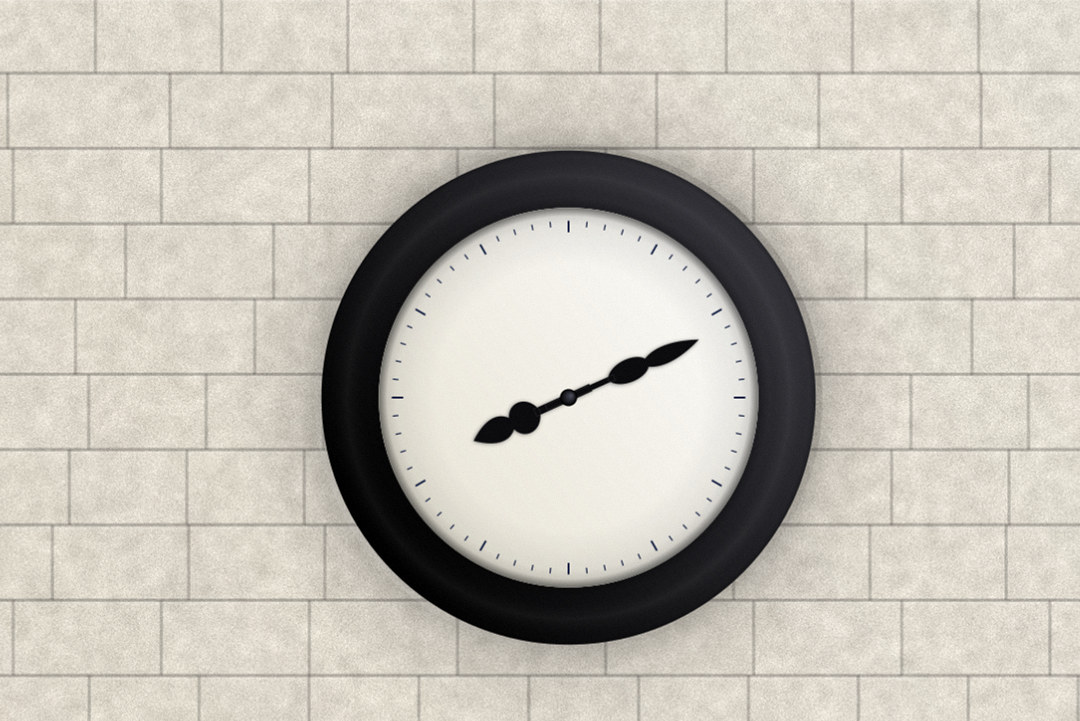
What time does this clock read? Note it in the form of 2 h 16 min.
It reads 8 h 11 min
